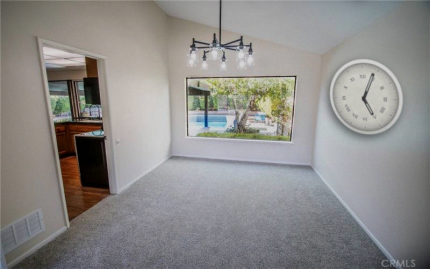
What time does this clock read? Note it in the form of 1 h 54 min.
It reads 5 h 04 min
